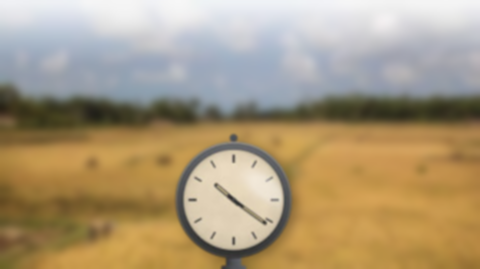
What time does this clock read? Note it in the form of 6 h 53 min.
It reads 10 h 21 min
